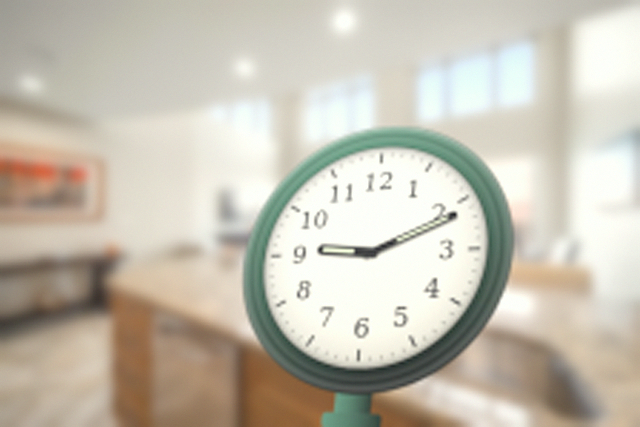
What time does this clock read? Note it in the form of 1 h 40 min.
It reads 9 h 11 min
